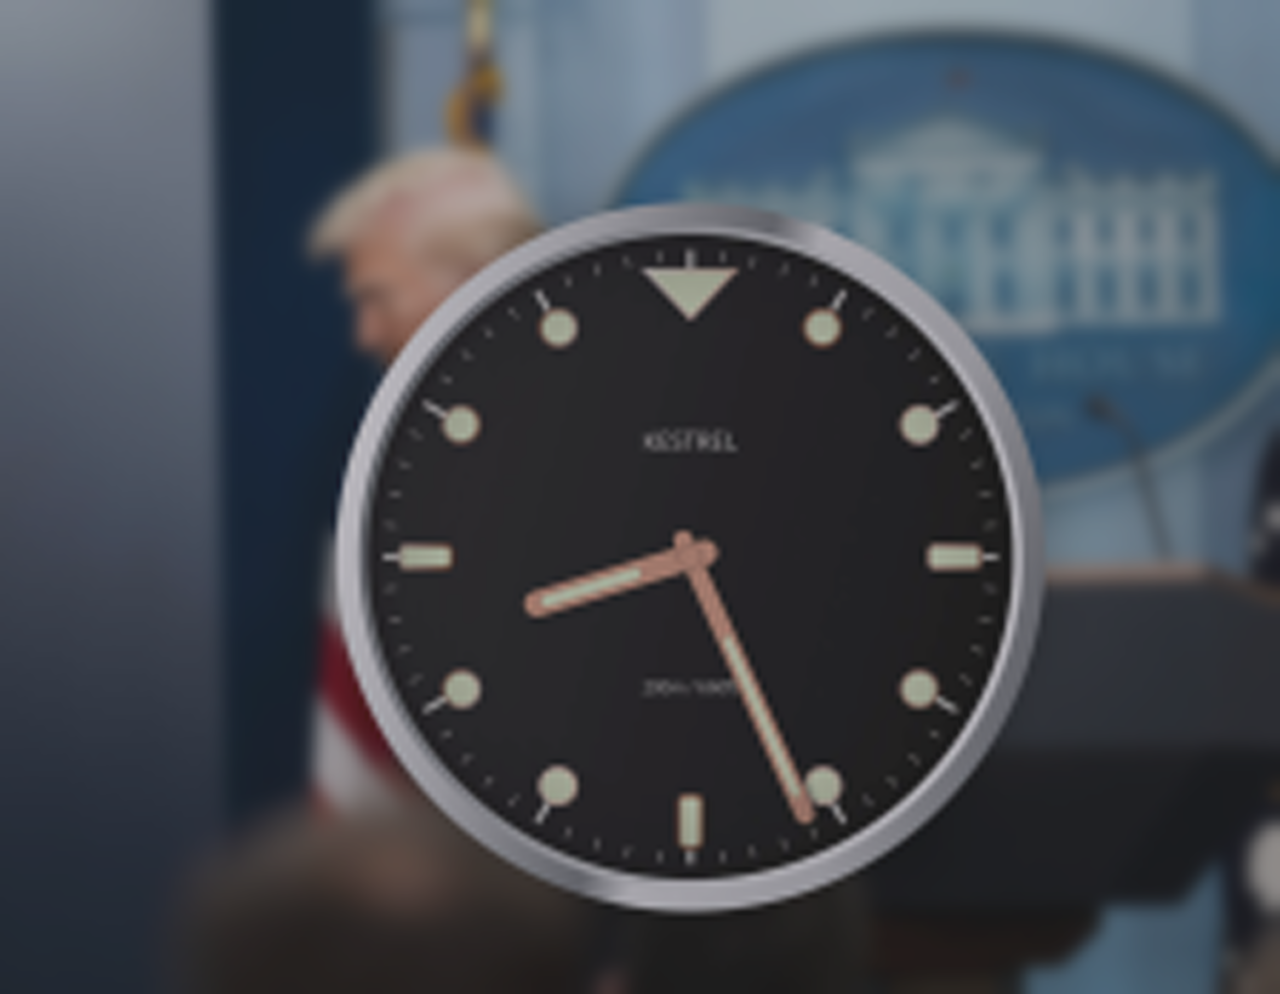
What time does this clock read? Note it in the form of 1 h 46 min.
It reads 8 h 26 min
